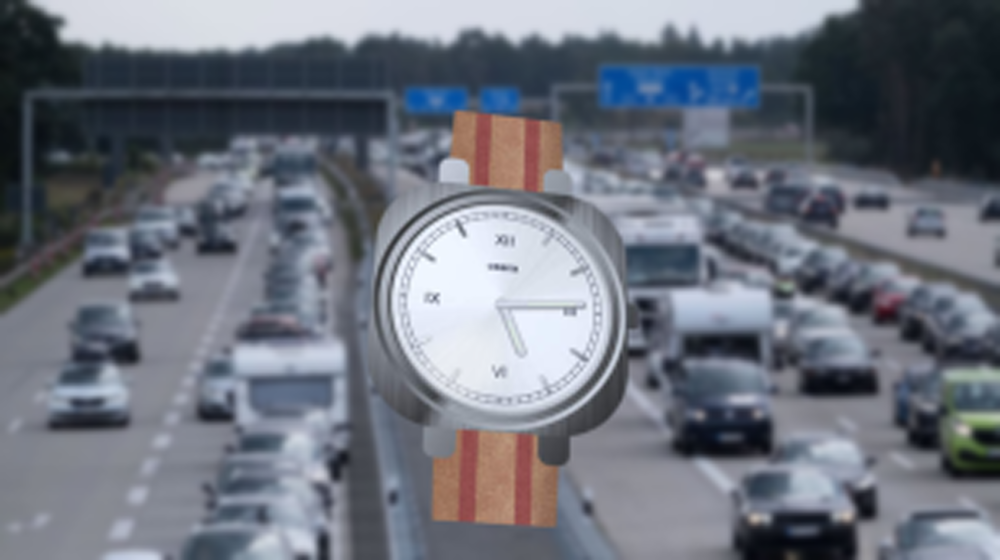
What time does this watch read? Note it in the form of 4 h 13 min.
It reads 5 h 14 min
